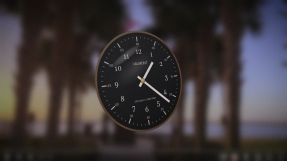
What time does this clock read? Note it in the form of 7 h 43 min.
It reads 1 h 22 min
